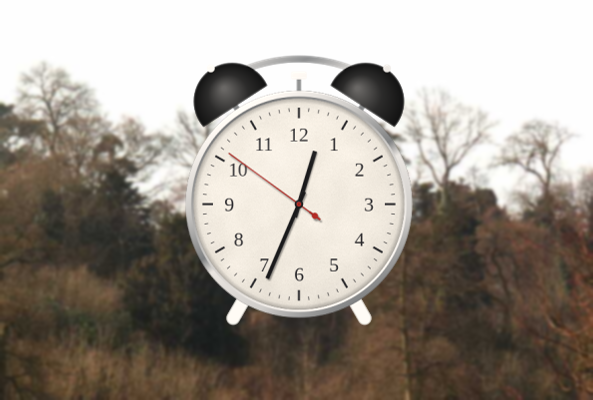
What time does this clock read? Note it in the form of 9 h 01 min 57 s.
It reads 12 h 33 min 51 s
